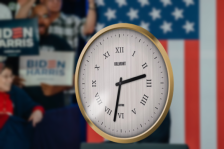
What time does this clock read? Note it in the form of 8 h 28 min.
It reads 2 h 32 min
